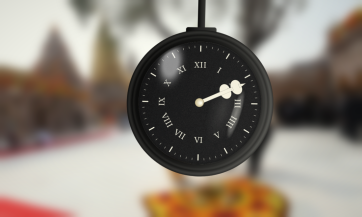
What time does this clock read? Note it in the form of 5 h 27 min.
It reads 2 h 11 min
